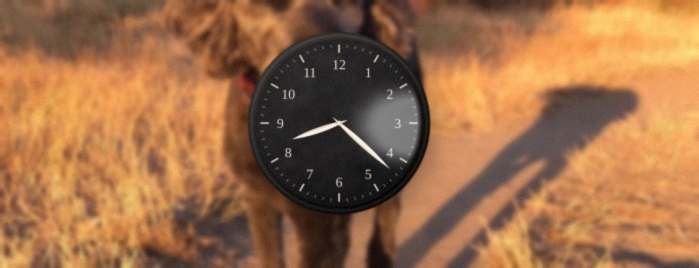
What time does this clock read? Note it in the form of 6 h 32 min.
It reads 8 h 22 min
